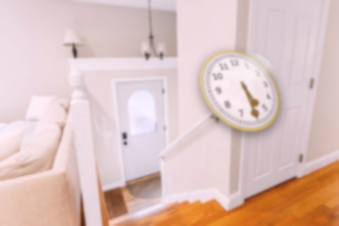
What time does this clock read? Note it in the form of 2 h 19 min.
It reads 5 h 30 min
